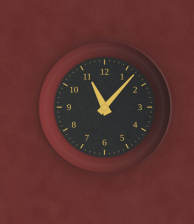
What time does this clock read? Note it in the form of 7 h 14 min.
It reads 11 h 07 min
